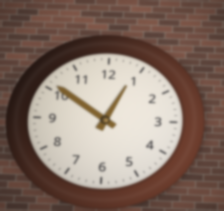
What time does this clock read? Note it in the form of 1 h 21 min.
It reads 12 h 51 min
